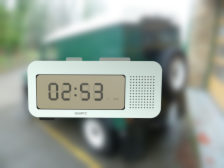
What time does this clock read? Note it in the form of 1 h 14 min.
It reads 2 h 53 min
